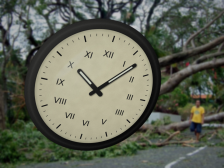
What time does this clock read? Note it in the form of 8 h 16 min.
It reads 10 h 07 min
